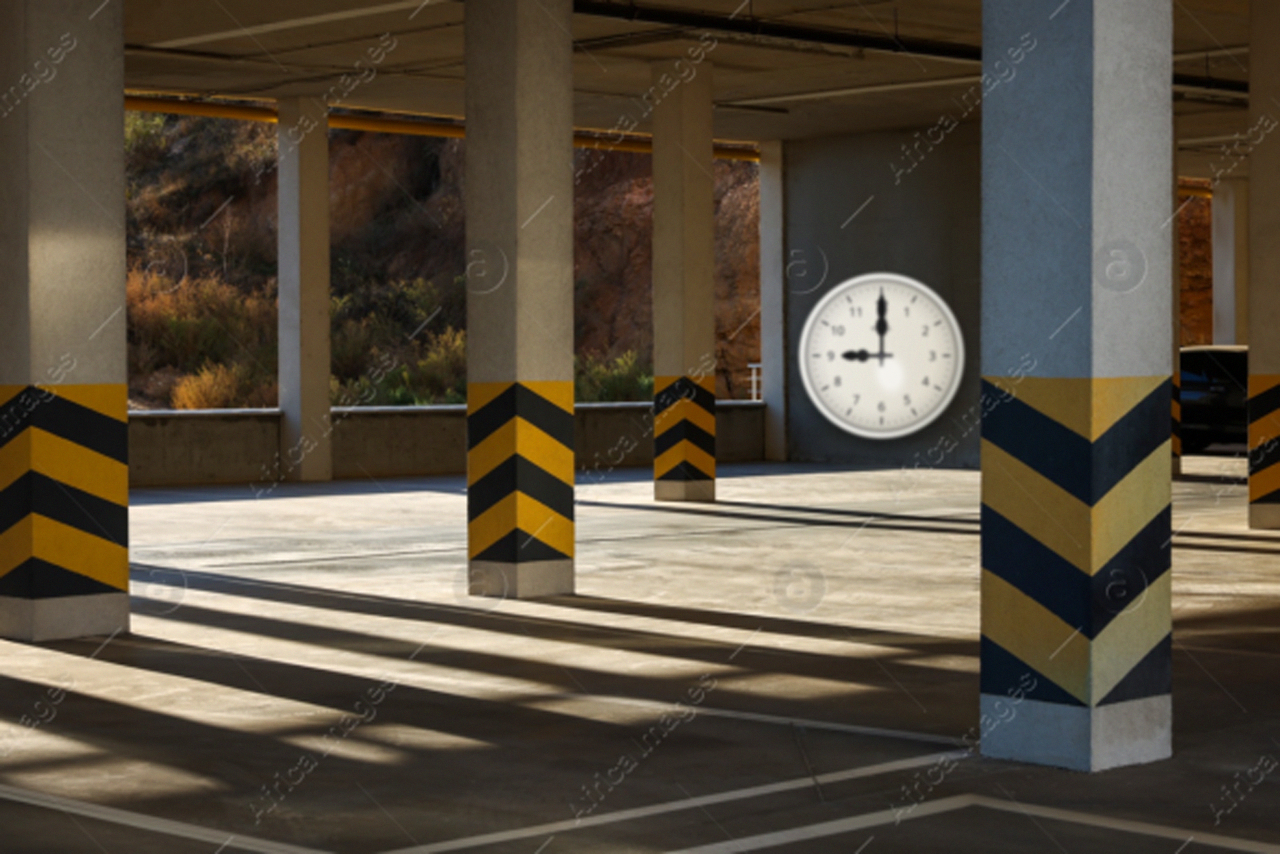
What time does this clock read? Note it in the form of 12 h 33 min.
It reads 9 h 00 min
